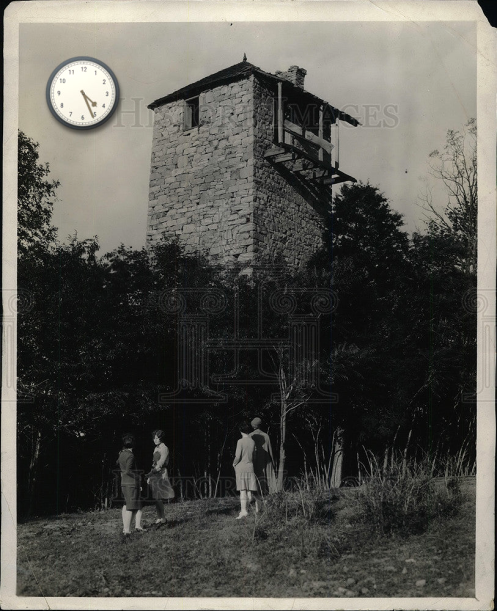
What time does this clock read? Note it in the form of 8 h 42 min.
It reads 4 h 26 min
